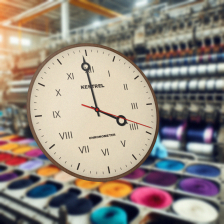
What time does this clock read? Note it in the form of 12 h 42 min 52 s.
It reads 3 h 59 min 19 s
